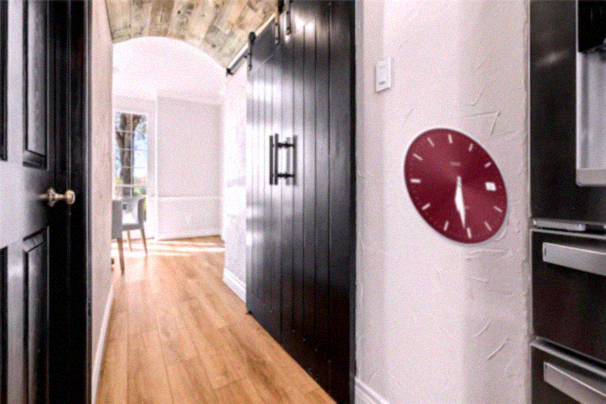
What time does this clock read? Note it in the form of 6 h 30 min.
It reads 6 h 31 min
